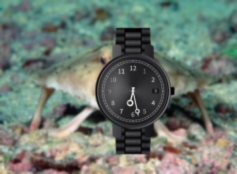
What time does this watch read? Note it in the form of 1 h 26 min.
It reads 6 h 28 min
